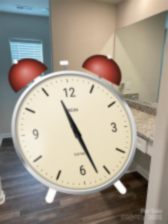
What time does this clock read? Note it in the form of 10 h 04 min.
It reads 11 h 27 min
